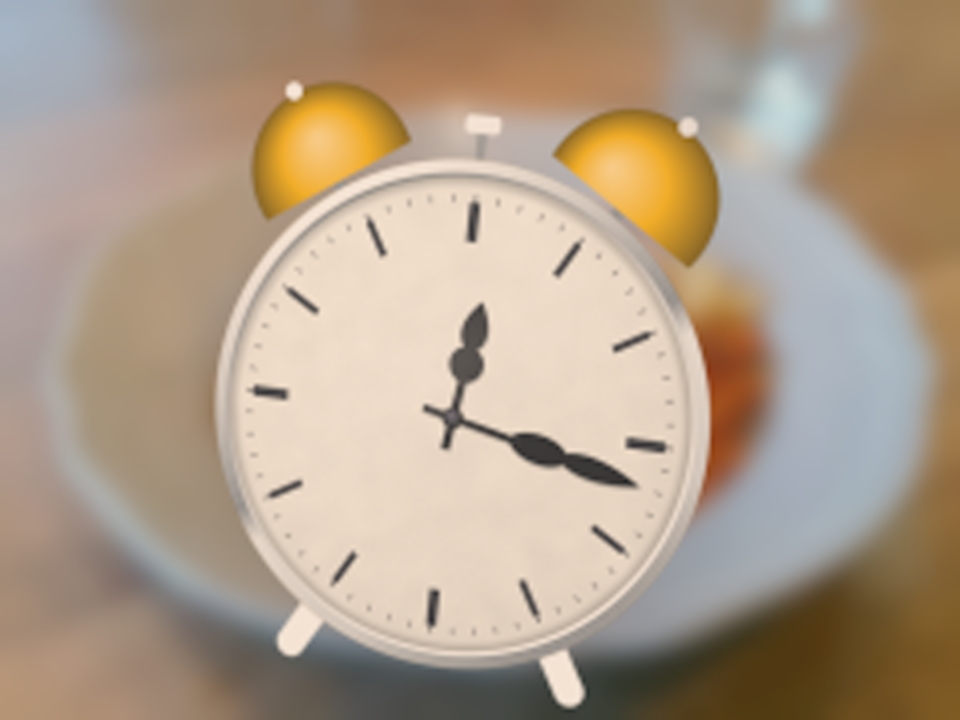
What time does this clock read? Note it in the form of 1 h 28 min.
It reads 12 h 17 min
